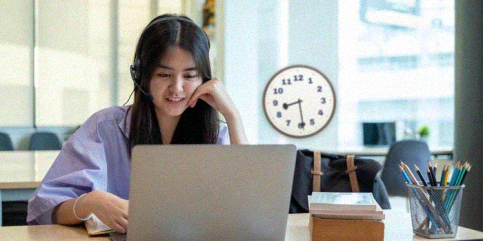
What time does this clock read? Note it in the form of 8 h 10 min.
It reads 8 h 29 min
